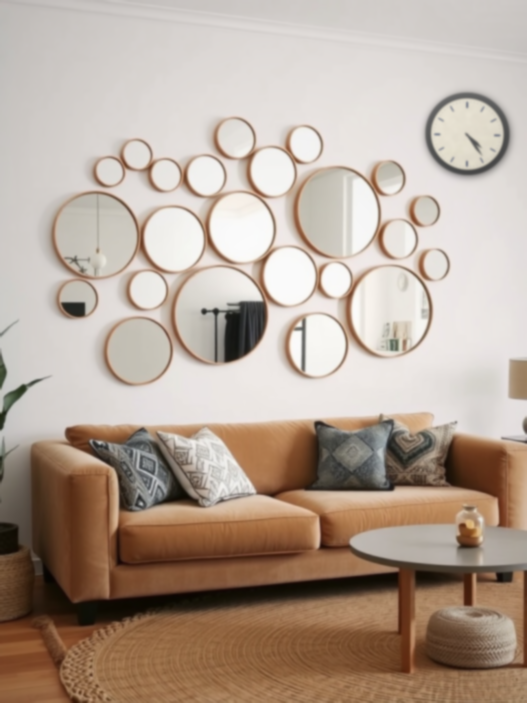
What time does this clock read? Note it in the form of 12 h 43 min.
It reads 4 h 24 min
